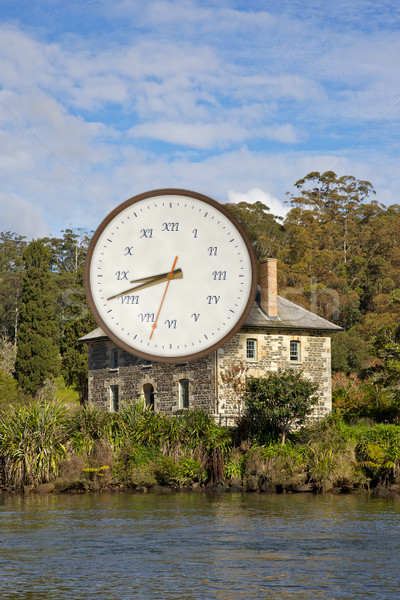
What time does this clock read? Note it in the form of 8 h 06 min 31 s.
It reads 8 h 41 min 33 s
